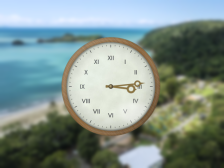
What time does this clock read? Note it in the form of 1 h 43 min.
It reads 3 h 14 min
